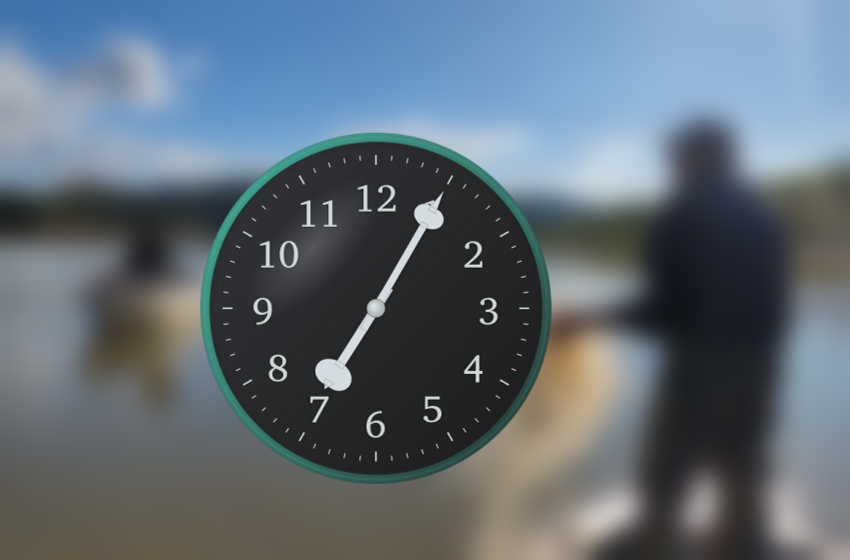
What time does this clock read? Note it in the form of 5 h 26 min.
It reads 7 h 05 min
